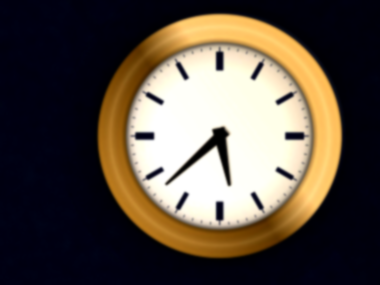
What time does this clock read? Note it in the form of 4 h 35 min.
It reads 5 h 38 min
